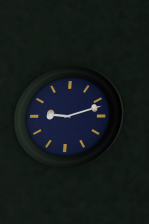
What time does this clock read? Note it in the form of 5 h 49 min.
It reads 9 h 12 min
